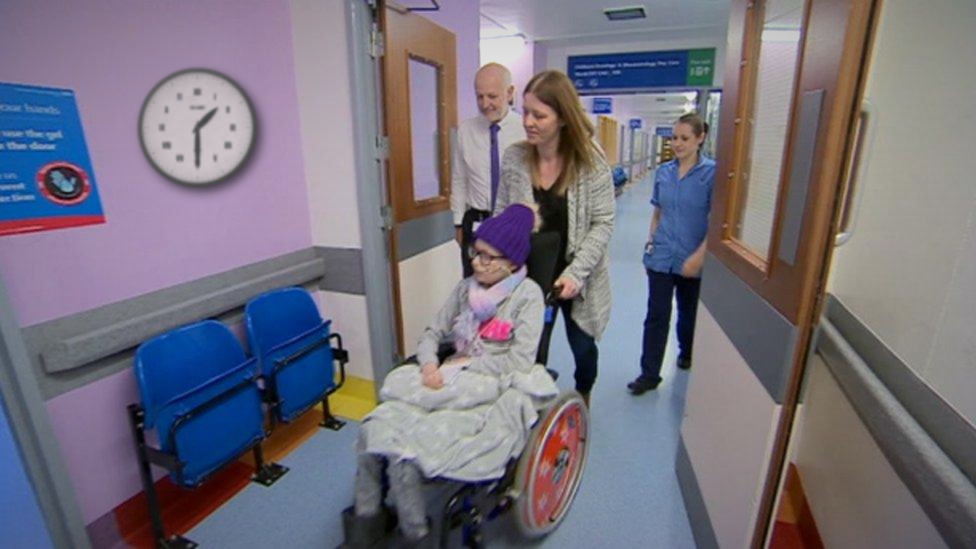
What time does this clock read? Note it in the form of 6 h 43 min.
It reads 1 h 30 min
